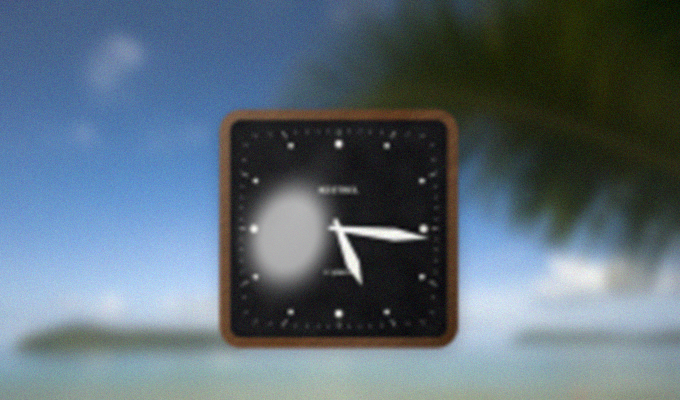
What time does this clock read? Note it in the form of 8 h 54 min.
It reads 5 h 16 min
